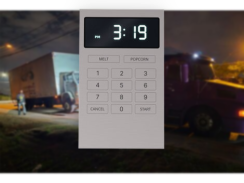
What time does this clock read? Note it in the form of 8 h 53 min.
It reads 3 h 19 min
